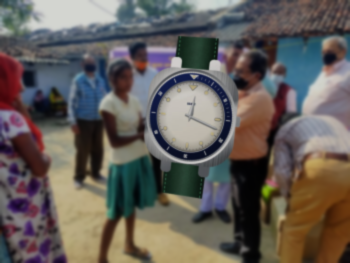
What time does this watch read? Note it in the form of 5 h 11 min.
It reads 12 h 18 min
